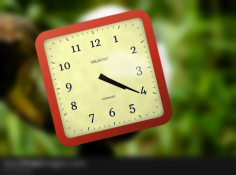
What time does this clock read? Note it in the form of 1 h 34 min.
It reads 4 h 21 min
